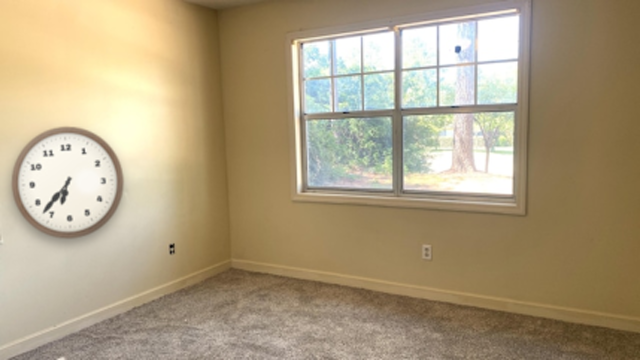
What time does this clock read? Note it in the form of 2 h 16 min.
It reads 6 h 37 min
